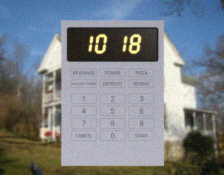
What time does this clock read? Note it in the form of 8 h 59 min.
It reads 10 h 18 min
